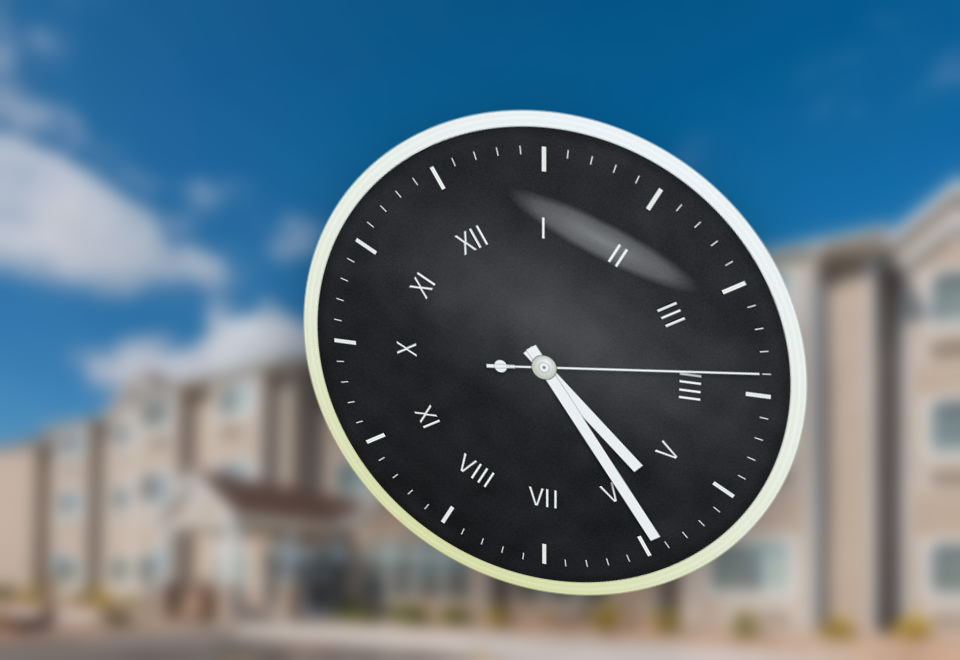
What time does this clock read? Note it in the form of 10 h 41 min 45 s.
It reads 5 h 29 min 19 s
